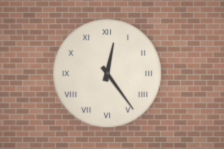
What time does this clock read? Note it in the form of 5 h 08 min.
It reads 12 h 24 min
